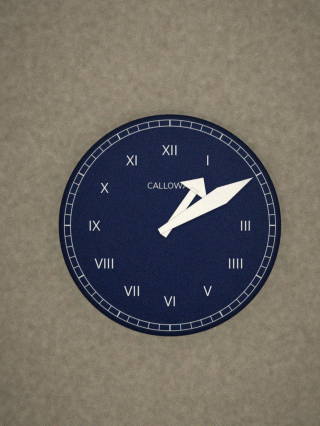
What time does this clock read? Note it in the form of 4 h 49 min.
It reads 1 h 10 min
